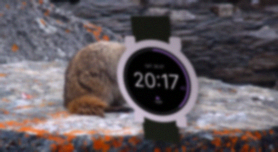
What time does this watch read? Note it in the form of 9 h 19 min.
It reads 20 h 17 min
